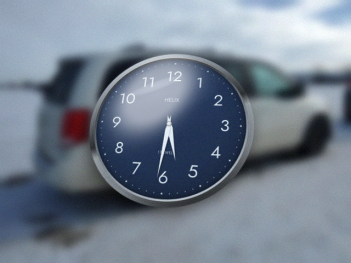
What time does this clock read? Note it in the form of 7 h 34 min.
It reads 5 h 31 min
